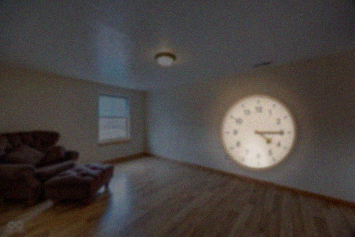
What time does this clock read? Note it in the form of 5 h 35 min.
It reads 4 h 15 min
